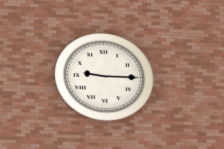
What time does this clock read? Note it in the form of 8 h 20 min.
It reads 9 h 15 min
